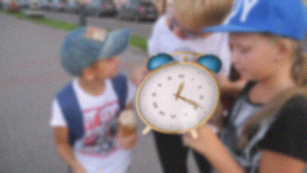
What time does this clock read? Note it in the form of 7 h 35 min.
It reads 12 h 19 min
